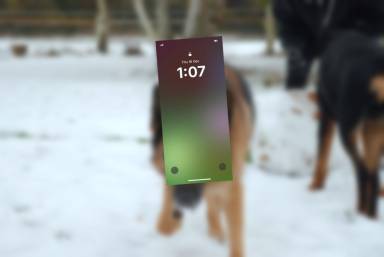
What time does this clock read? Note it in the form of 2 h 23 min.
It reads 1 h 07 min
